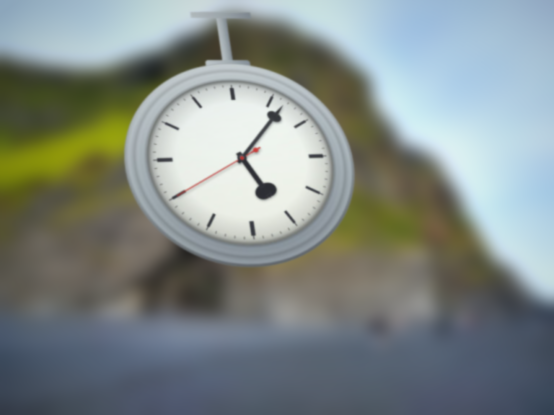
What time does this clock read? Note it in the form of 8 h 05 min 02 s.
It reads 5 h 06 min 40 s
